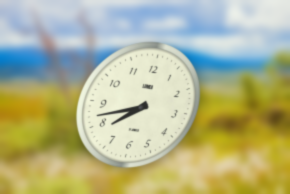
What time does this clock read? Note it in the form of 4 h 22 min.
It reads 7 h 42 min
